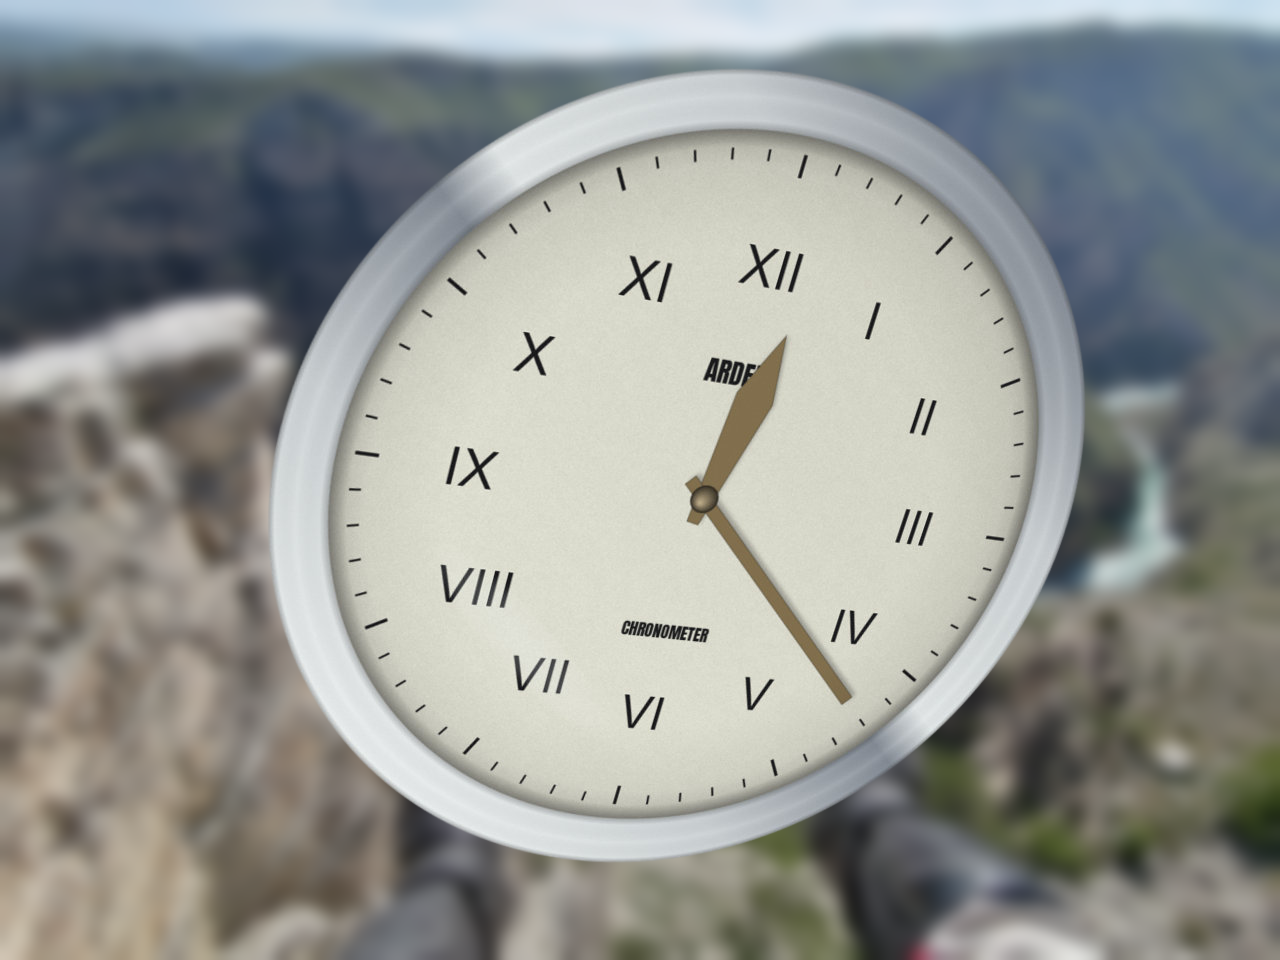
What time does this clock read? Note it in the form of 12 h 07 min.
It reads 12 h 22 min
